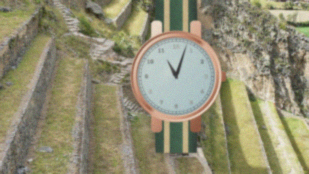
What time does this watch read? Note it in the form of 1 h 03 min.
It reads 11 h 03 min
